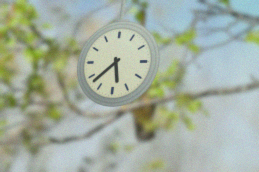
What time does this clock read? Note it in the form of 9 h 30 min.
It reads 5 h 38 min
